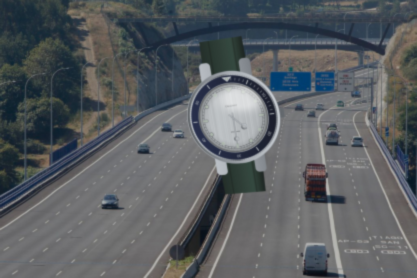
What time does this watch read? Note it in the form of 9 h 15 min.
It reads 4 h 30 min
